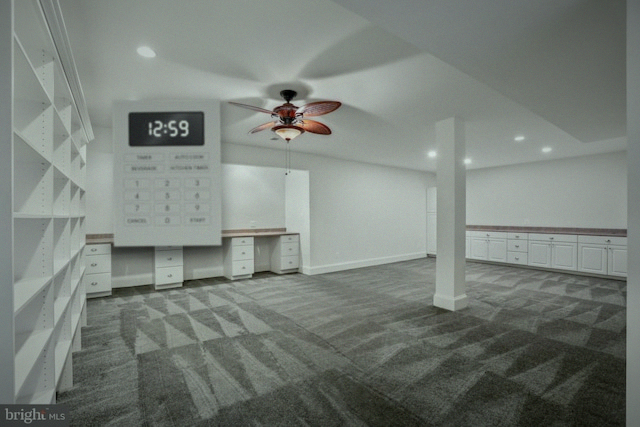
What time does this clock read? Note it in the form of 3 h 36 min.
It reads 12 h 59 min
